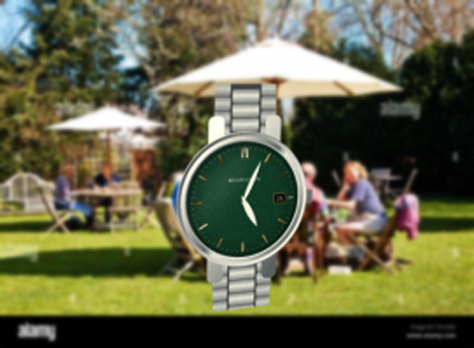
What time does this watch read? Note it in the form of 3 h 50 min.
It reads 5 h 04 min
